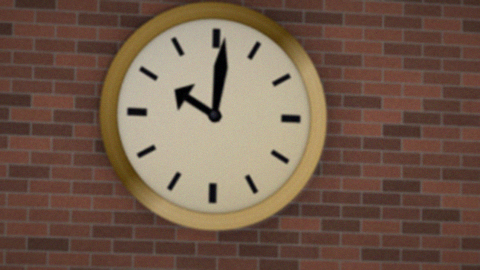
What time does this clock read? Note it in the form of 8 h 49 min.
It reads 10 h 01 min
